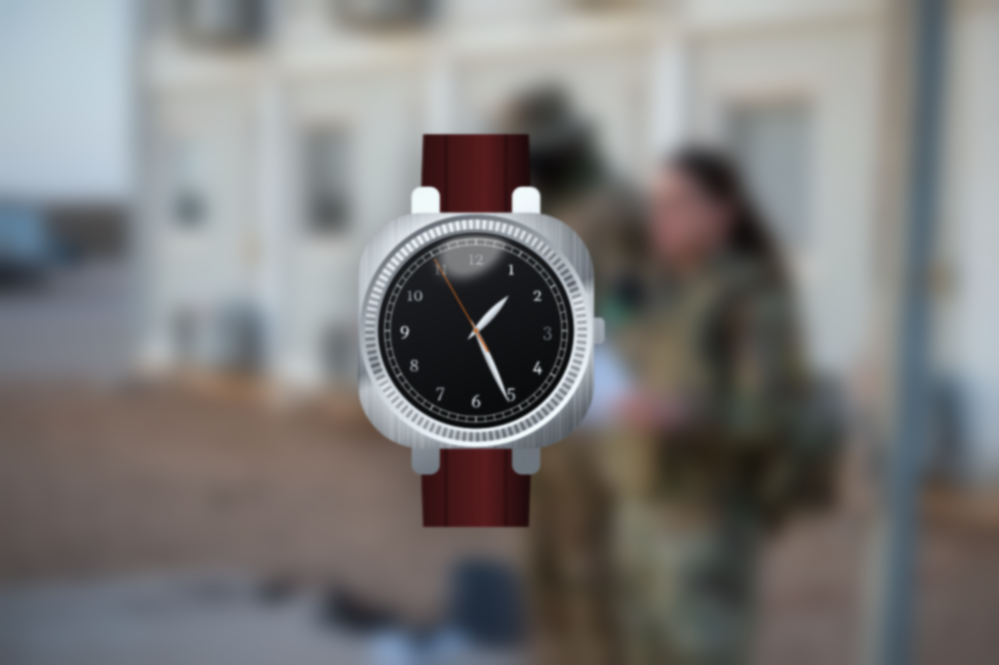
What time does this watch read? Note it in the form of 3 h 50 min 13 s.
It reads 1 h 25 min 55 s
